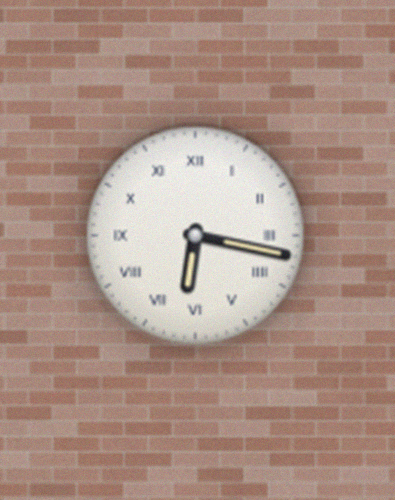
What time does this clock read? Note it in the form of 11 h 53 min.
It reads 6 h 17 min
